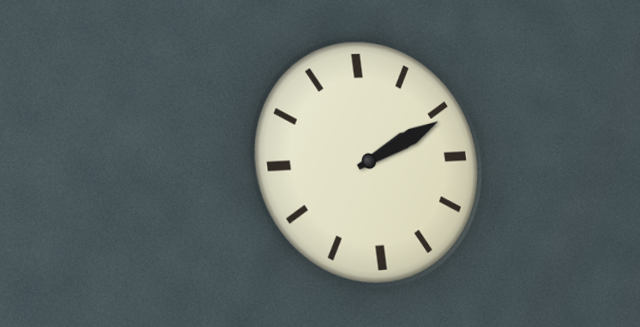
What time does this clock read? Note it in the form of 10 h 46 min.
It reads 2 h 11 min
